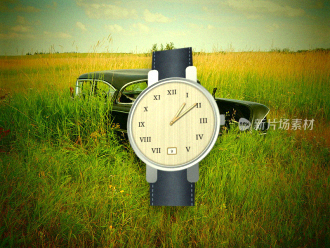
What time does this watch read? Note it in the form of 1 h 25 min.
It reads 1 h 09 min
